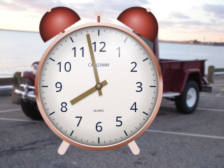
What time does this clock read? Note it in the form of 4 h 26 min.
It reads 7 h 58 min
